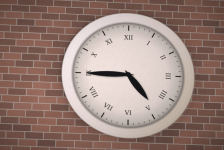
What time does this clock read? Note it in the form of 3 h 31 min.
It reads 4 h 45 min
